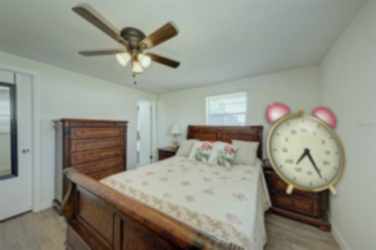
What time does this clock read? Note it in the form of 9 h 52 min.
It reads 7 h 26 min
